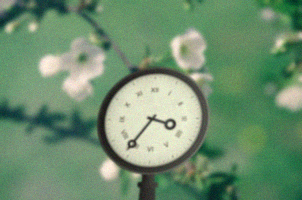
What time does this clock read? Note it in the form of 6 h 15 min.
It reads 3 h 36 min
